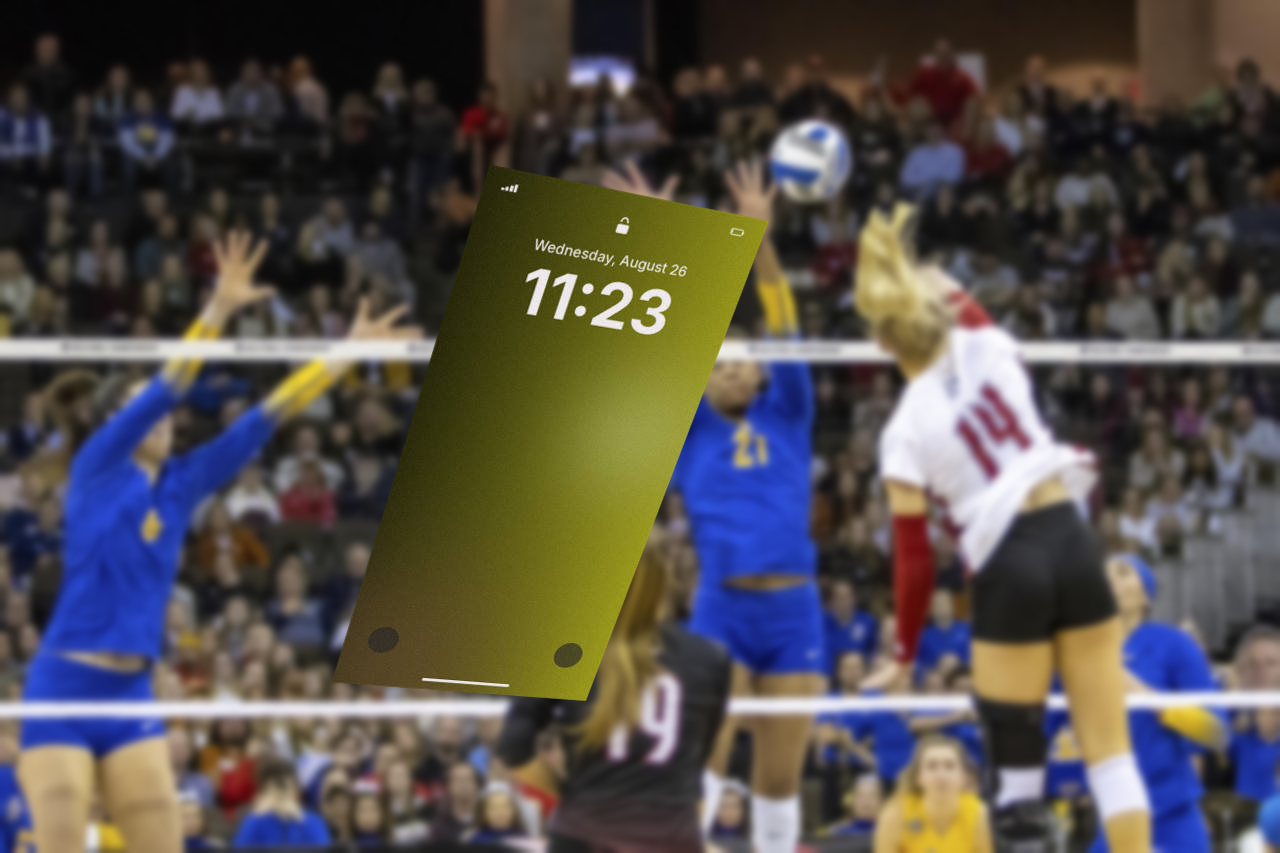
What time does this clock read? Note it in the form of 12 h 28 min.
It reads 11 h 23 min
